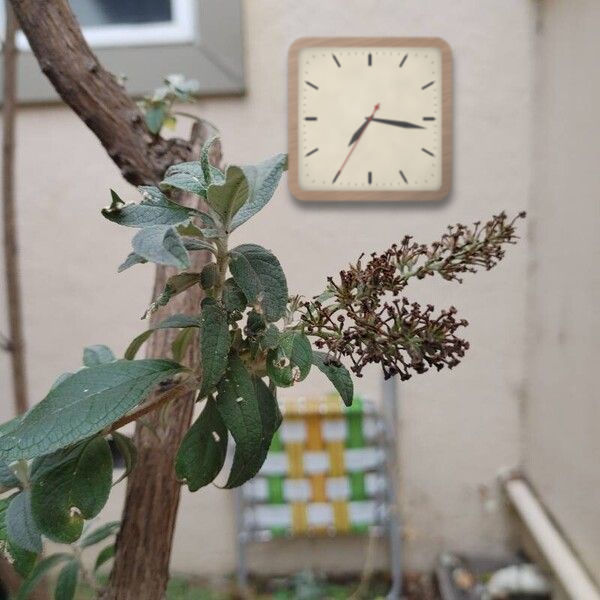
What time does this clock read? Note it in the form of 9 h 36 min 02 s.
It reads 7 h 16 min 35 s
